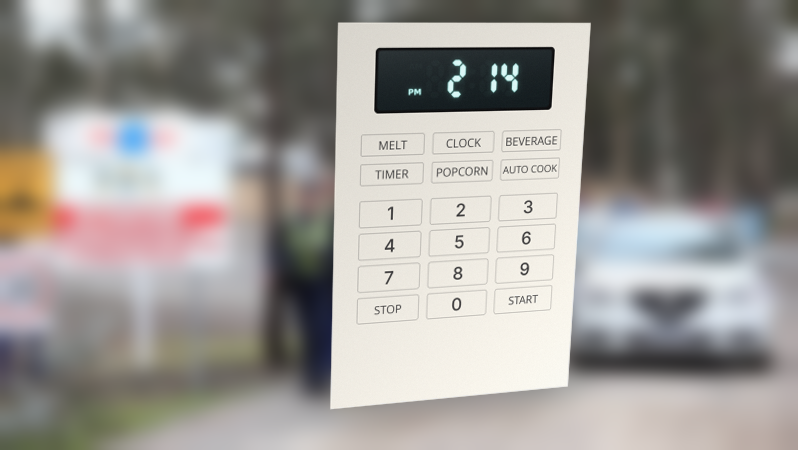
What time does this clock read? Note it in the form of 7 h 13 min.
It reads 2 h 14 min
